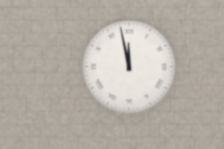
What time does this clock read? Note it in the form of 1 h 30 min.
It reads 11 h 58 min
